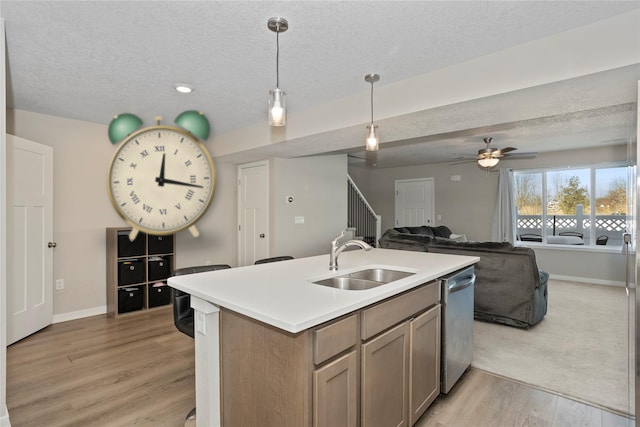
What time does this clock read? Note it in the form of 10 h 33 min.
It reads 12 h 17 min
